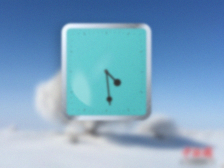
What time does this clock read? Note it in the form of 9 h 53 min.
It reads 4 h 29 min
